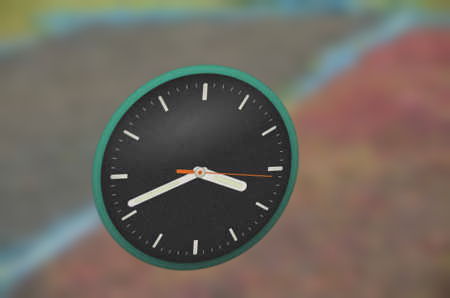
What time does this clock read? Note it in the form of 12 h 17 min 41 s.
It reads 3 h 41 min 16 s
